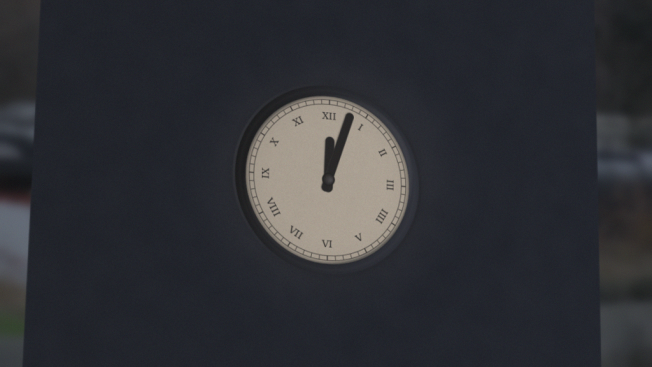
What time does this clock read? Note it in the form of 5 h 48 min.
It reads 12 h 03 min
